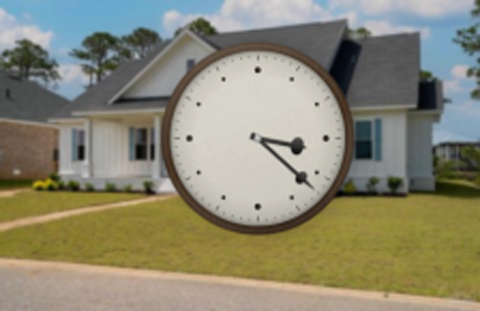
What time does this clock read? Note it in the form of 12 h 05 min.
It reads 3 h 22 min
